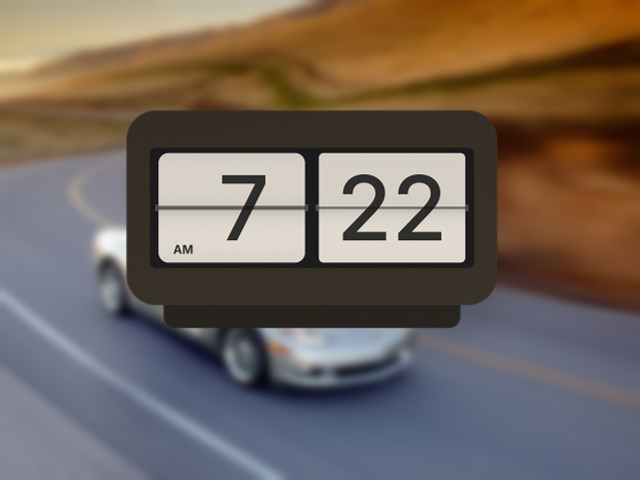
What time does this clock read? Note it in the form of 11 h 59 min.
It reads 7 h 22 min
